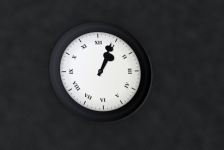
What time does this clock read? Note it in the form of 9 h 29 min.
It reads 1 h 04 min
